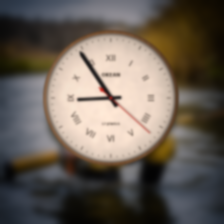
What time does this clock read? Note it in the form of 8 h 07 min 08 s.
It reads 8 h 54 min 22 s
